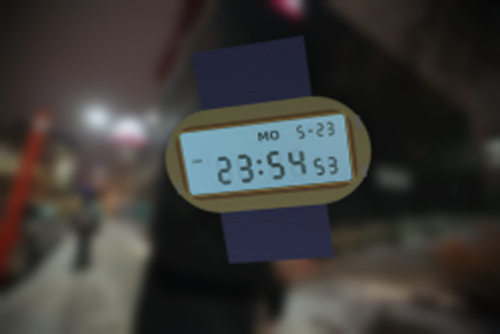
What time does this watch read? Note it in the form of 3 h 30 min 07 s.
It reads 23 h 54 min 53 s
